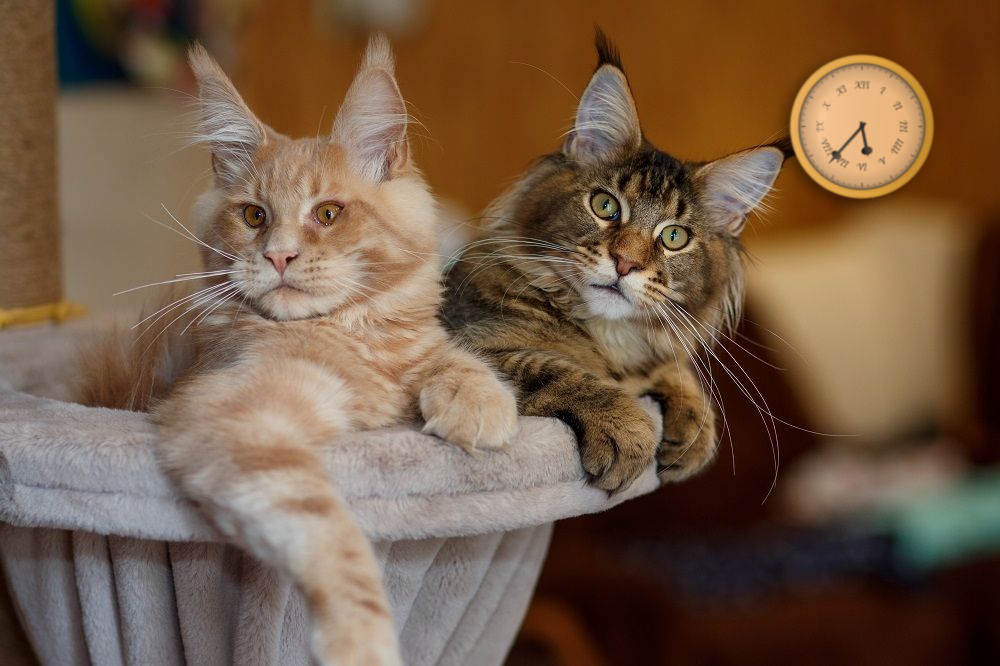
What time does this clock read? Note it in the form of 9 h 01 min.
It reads 5 h 37 min
